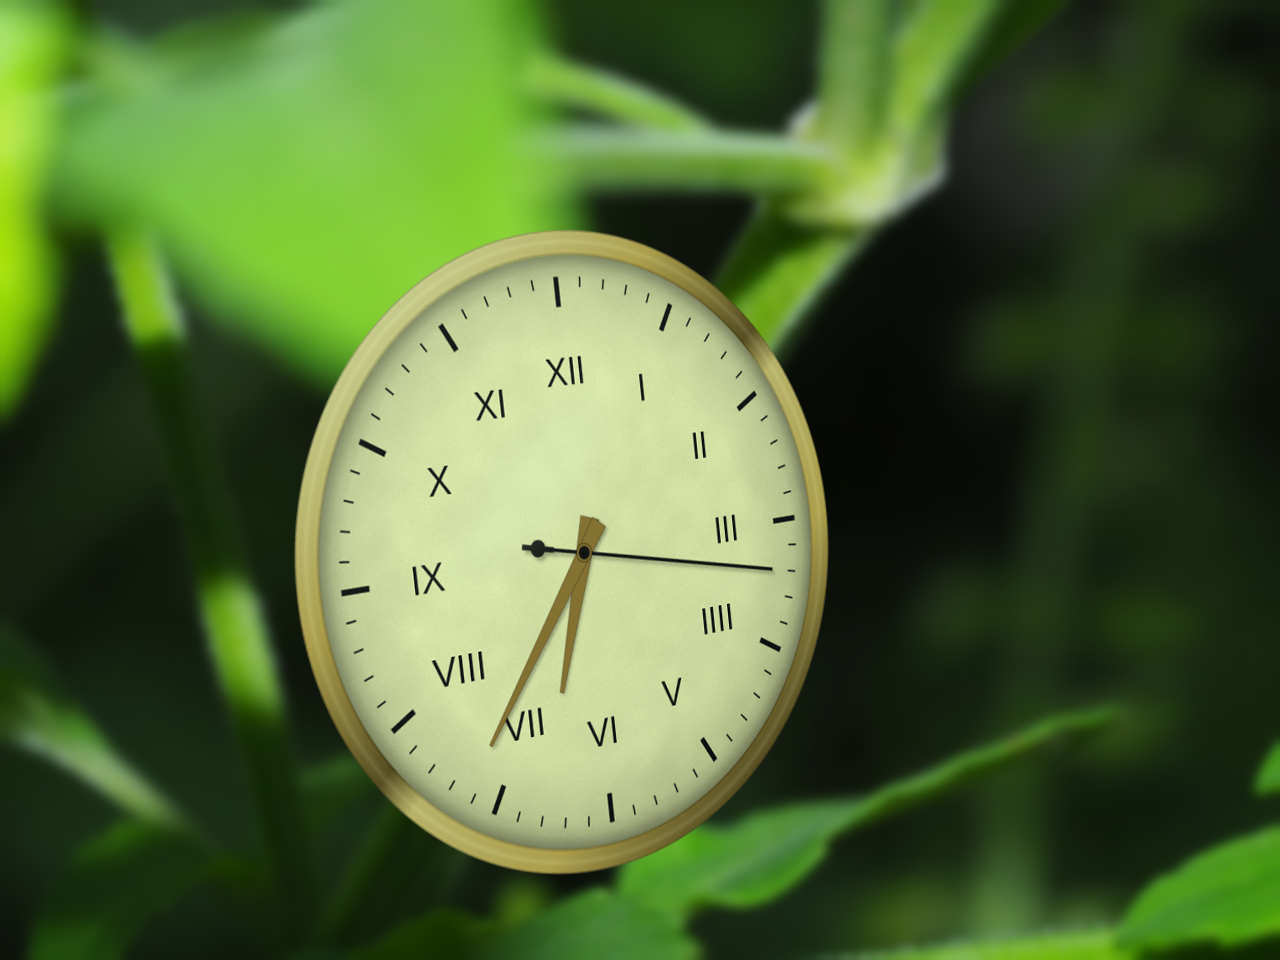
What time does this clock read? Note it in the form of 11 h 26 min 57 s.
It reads 6 h 36 min 17 s
